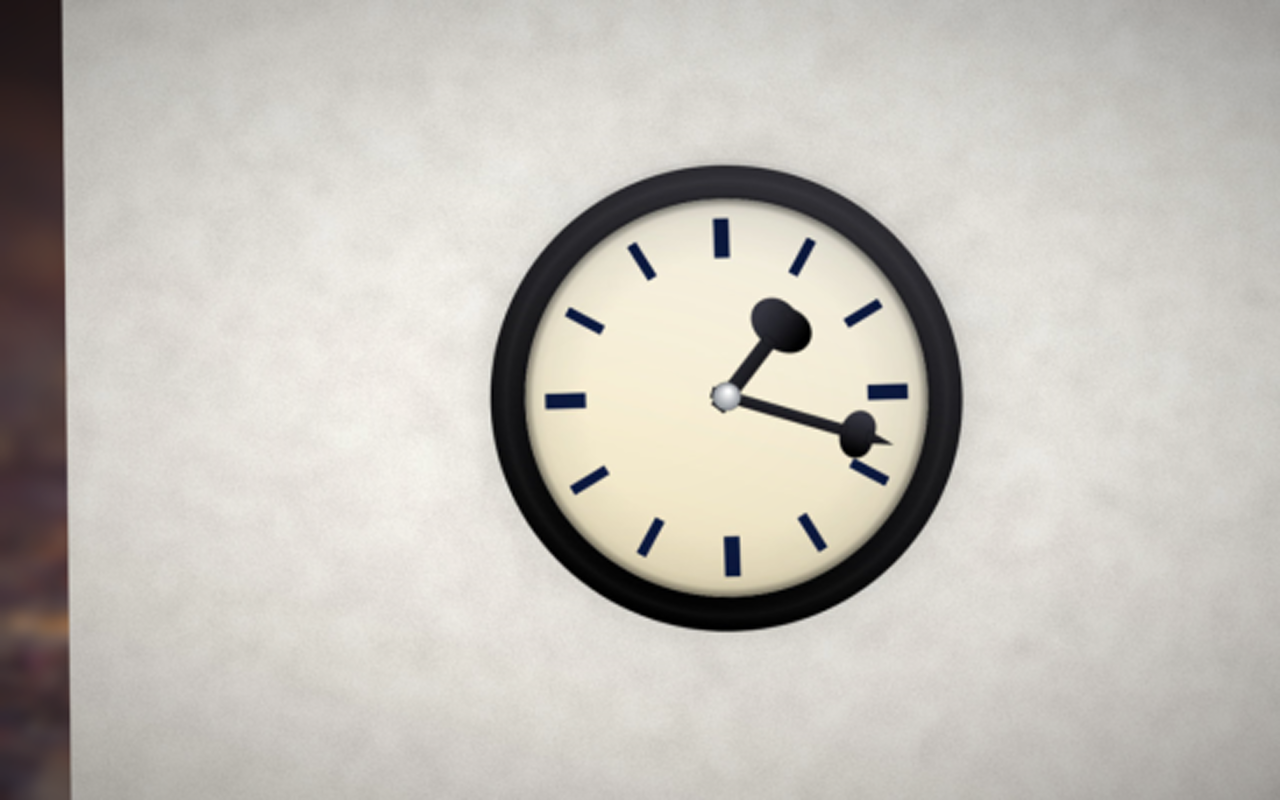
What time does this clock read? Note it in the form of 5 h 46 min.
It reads 1 h 18 min
